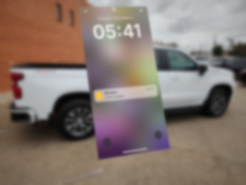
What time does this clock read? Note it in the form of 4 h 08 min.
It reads 5 h 41 min
